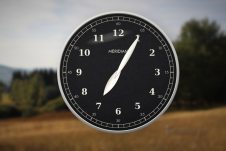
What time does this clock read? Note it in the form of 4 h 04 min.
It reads 7 h 05 min
